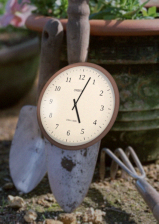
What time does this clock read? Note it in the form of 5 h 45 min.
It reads 5 h 03 min
